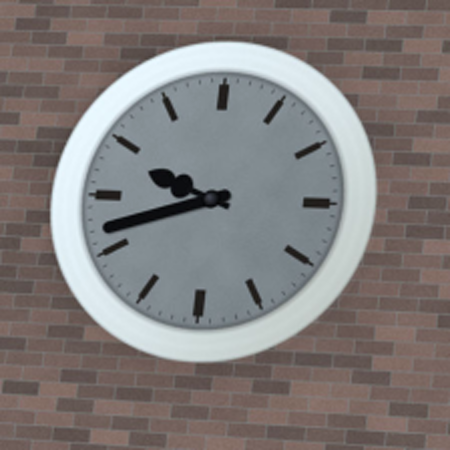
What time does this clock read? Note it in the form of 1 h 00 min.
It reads 9 h 42 min
